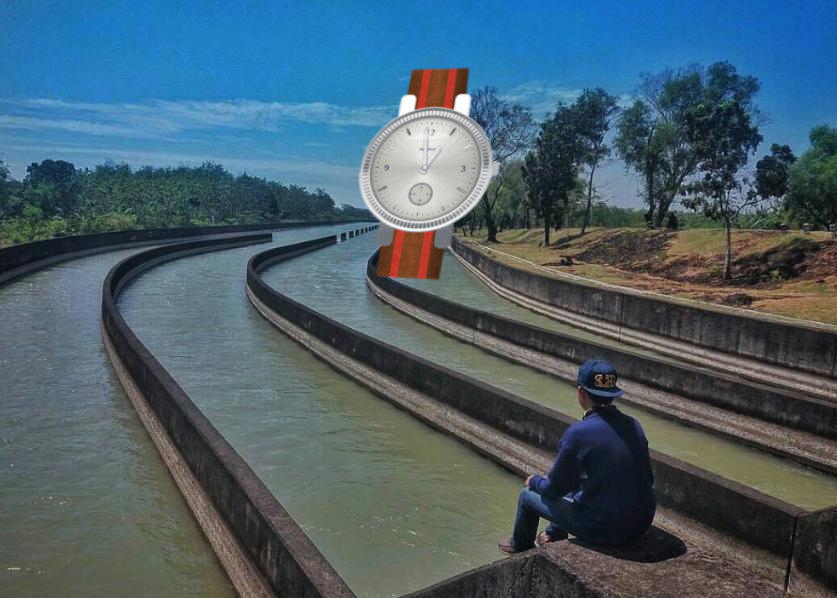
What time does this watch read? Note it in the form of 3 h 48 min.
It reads 12 h 59 min
